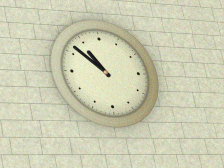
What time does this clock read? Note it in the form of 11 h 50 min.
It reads 10 h 52 min
